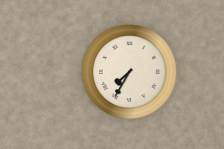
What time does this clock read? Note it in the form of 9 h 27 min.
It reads 7 h 35 min
